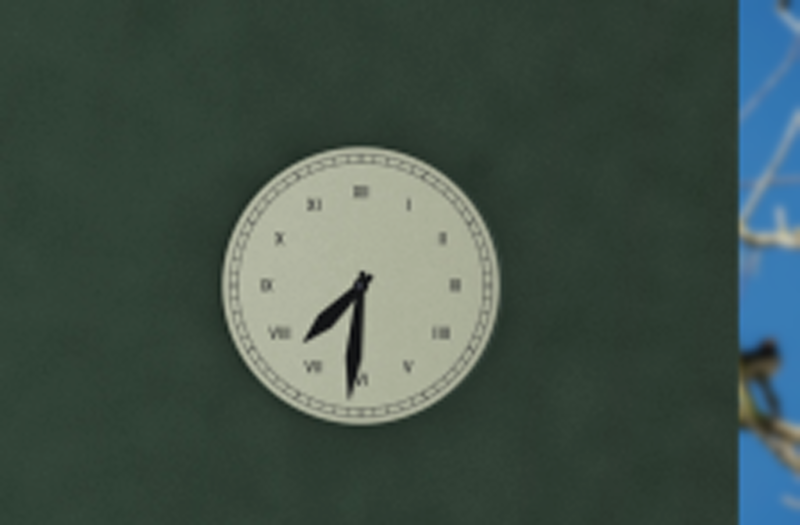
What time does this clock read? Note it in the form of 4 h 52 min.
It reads 7 h 31 min
